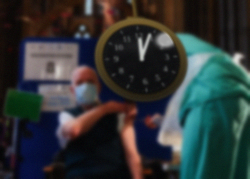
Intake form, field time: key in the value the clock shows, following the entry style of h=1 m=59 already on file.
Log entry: h=12 m=4
